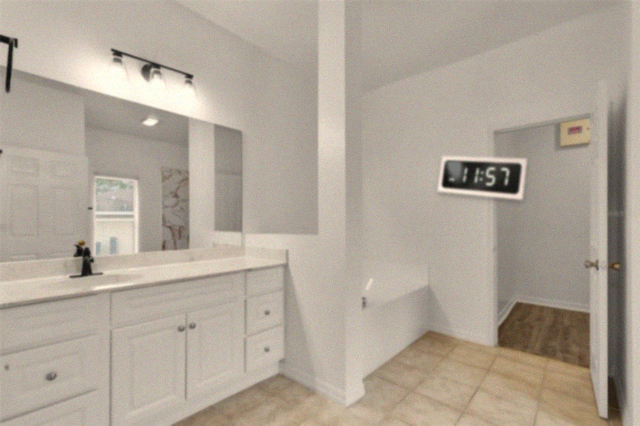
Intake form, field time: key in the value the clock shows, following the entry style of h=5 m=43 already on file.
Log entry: h=11 m=57
